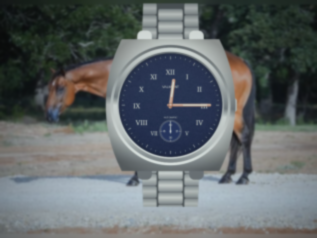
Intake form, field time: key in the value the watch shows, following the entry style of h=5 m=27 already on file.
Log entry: h=12 m=15
